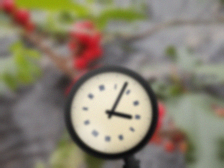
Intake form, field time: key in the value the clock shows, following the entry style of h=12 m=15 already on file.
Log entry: h=4 m=8
